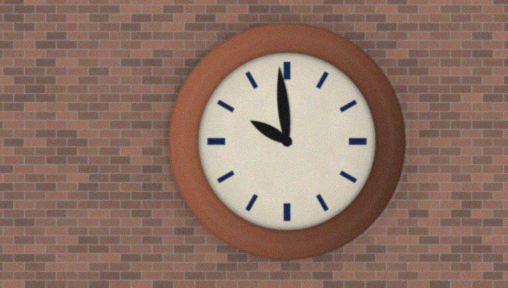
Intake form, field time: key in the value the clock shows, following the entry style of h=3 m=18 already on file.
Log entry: h=9 m=59
